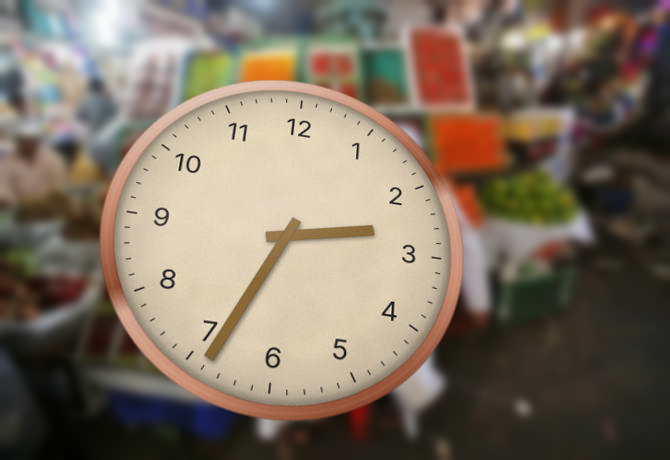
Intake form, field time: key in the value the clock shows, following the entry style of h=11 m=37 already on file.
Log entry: h=2 m=34
